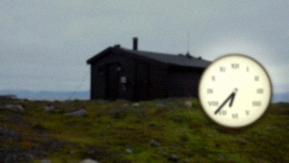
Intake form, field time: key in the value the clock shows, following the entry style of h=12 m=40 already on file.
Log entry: h=6 m=37
